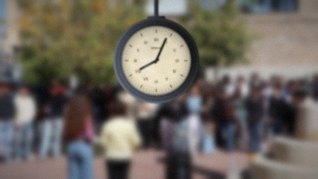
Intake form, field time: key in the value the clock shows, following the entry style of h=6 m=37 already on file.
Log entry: h=8 m=4
